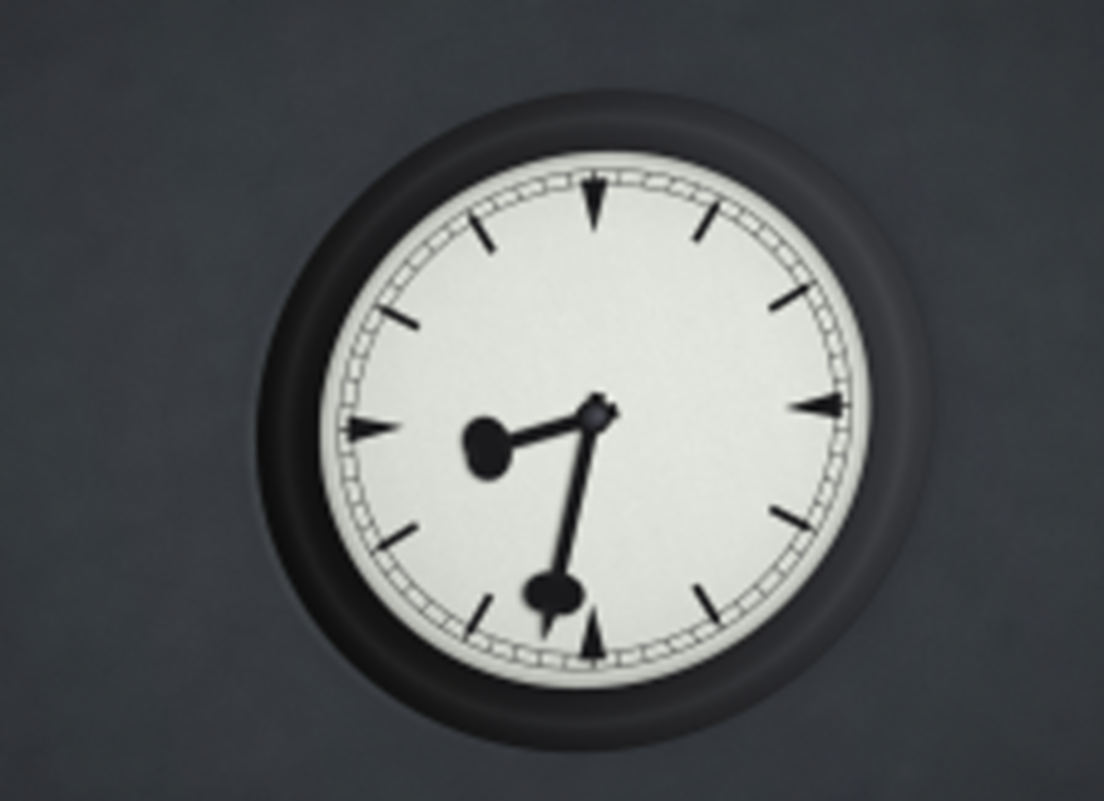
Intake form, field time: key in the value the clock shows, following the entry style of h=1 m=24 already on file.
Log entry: h=8 m=32
